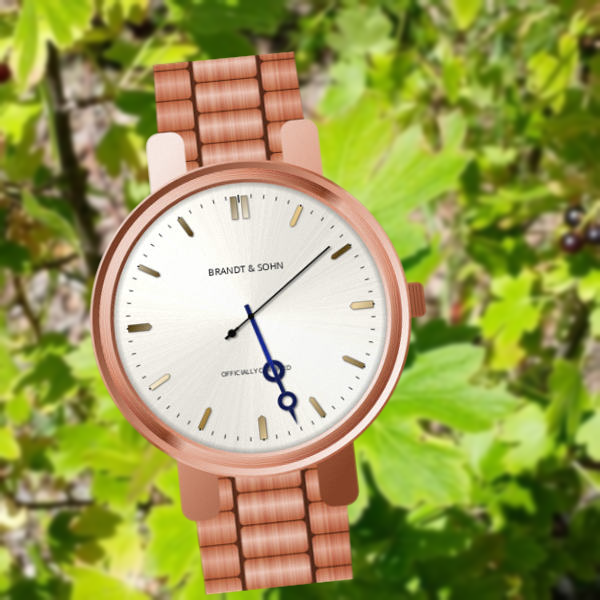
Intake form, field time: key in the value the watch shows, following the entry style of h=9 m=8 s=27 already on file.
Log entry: h=5 m=27 s=9
